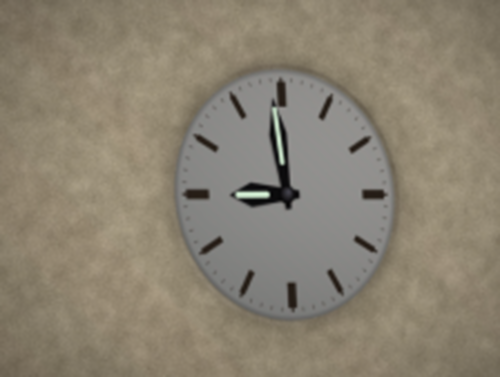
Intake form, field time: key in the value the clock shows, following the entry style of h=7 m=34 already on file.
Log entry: h=8 m=59
